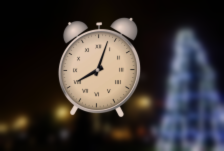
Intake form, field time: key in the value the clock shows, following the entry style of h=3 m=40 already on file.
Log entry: h=8 m=3
